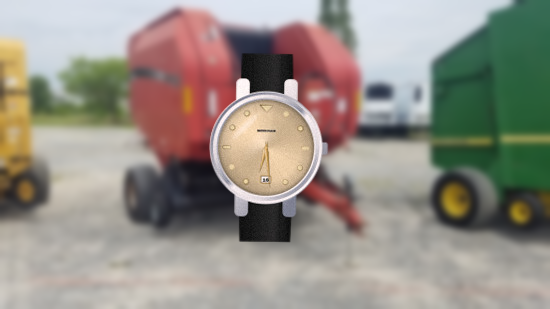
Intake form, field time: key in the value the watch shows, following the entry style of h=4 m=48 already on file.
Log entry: h=6 m=29
